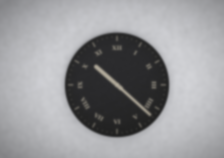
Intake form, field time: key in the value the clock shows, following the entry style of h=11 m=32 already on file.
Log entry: h=10 m=22
